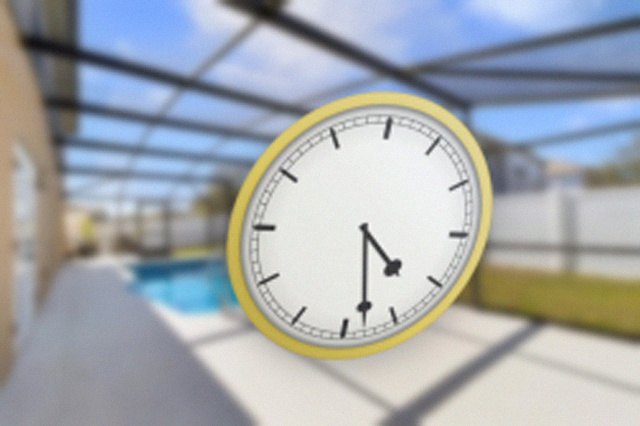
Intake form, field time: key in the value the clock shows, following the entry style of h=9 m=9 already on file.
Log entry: h=4 m=28
